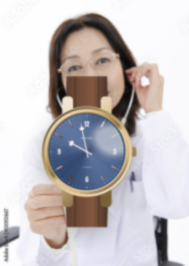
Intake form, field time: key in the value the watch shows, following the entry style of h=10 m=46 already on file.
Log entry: h=9 m=58
